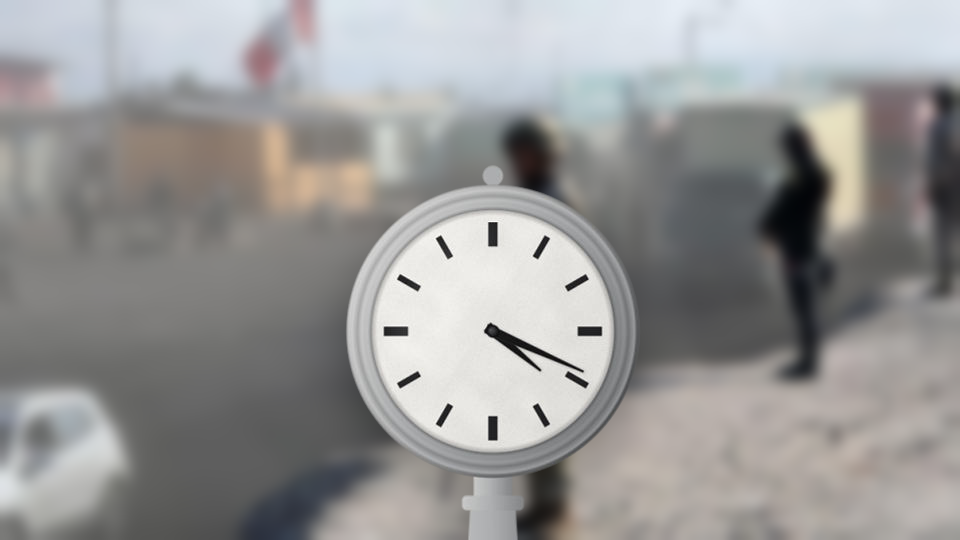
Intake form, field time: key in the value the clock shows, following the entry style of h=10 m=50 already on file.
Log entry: h=4 m=19
